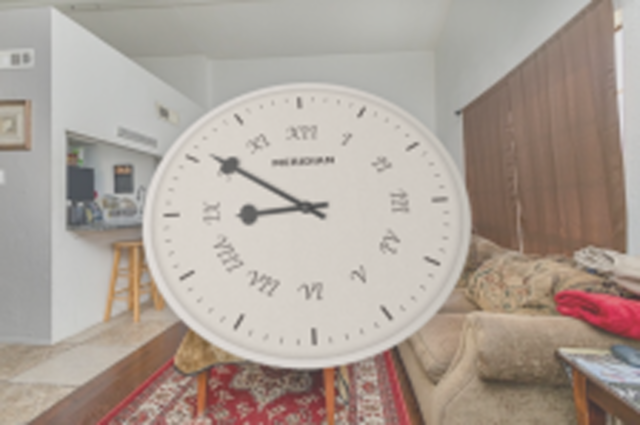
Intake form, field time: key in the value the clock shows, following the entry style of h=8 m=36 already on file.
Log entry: h=8 m=51
